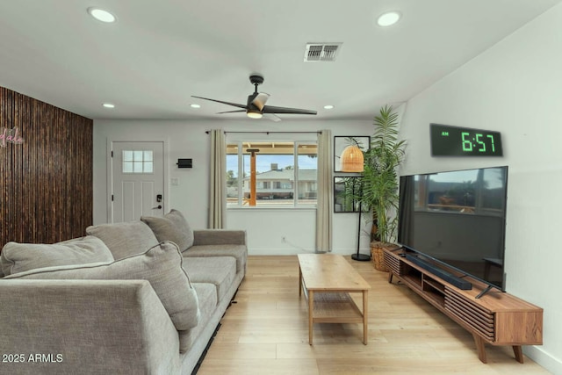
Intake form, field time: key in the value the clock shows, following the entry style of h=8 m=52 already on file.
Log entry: h=6 m=57
